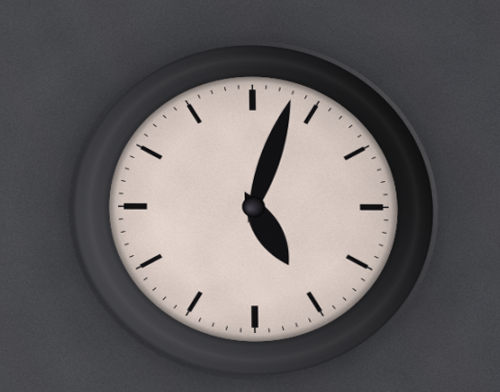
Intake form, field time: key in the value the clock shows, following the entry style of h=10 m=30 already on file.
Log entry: h=5 m=3
